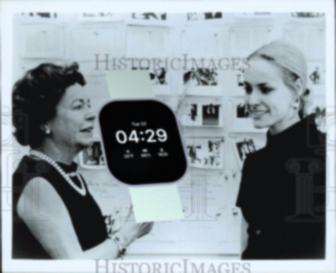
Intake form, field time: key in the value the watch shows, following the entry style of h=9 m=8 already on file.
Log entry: h=4 m=29
